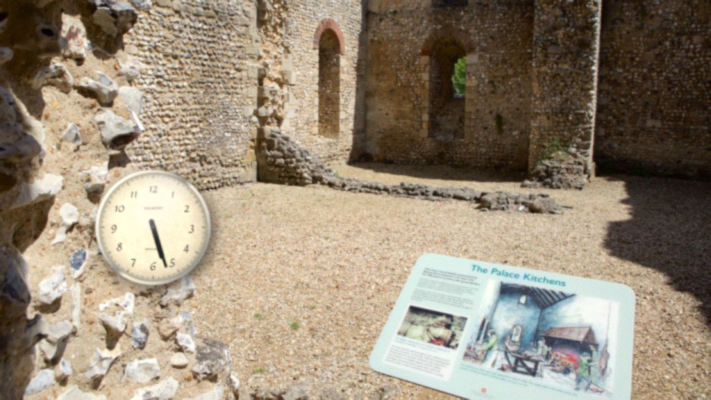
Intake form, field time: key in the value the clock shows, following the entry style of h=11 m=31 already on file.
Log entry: h=5 m=27
